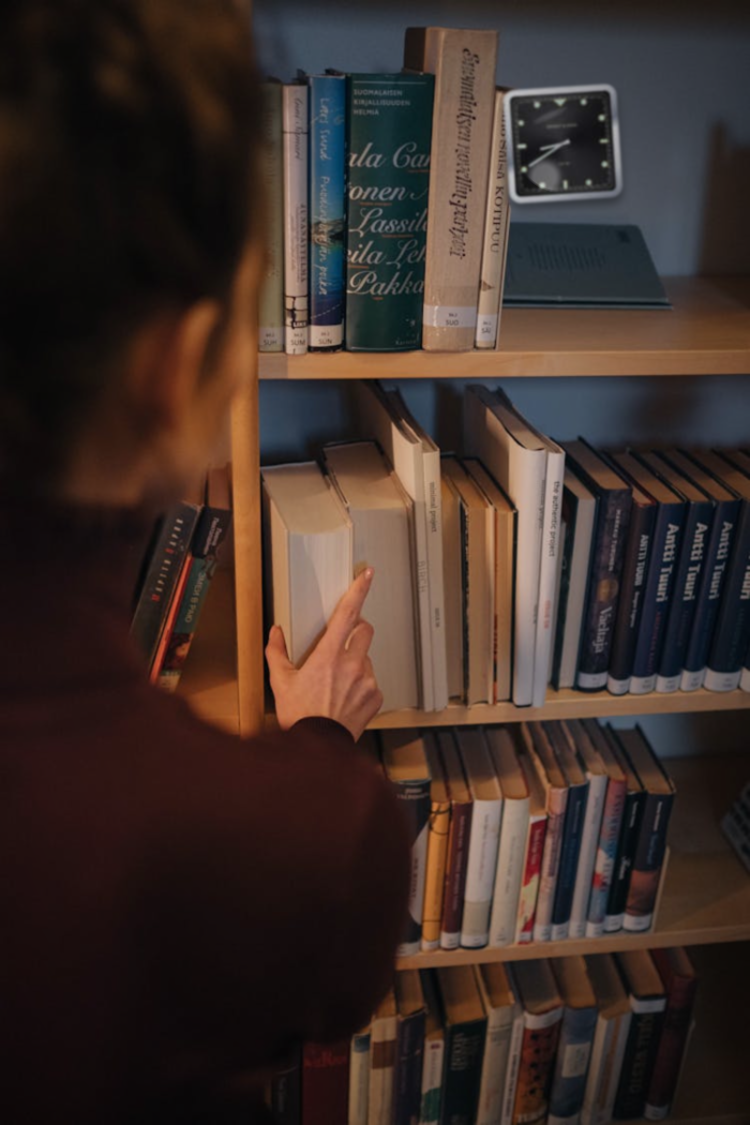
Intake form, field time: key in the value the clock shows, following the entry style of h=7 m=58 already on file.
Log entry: h=8 m=40
